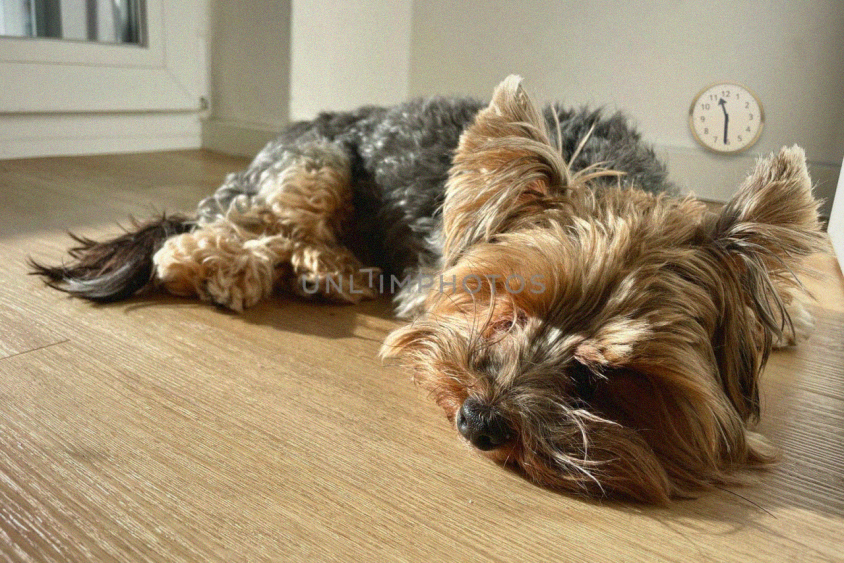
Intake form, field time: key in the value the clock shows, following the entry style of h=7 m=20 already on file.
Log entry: h=11 m=31
